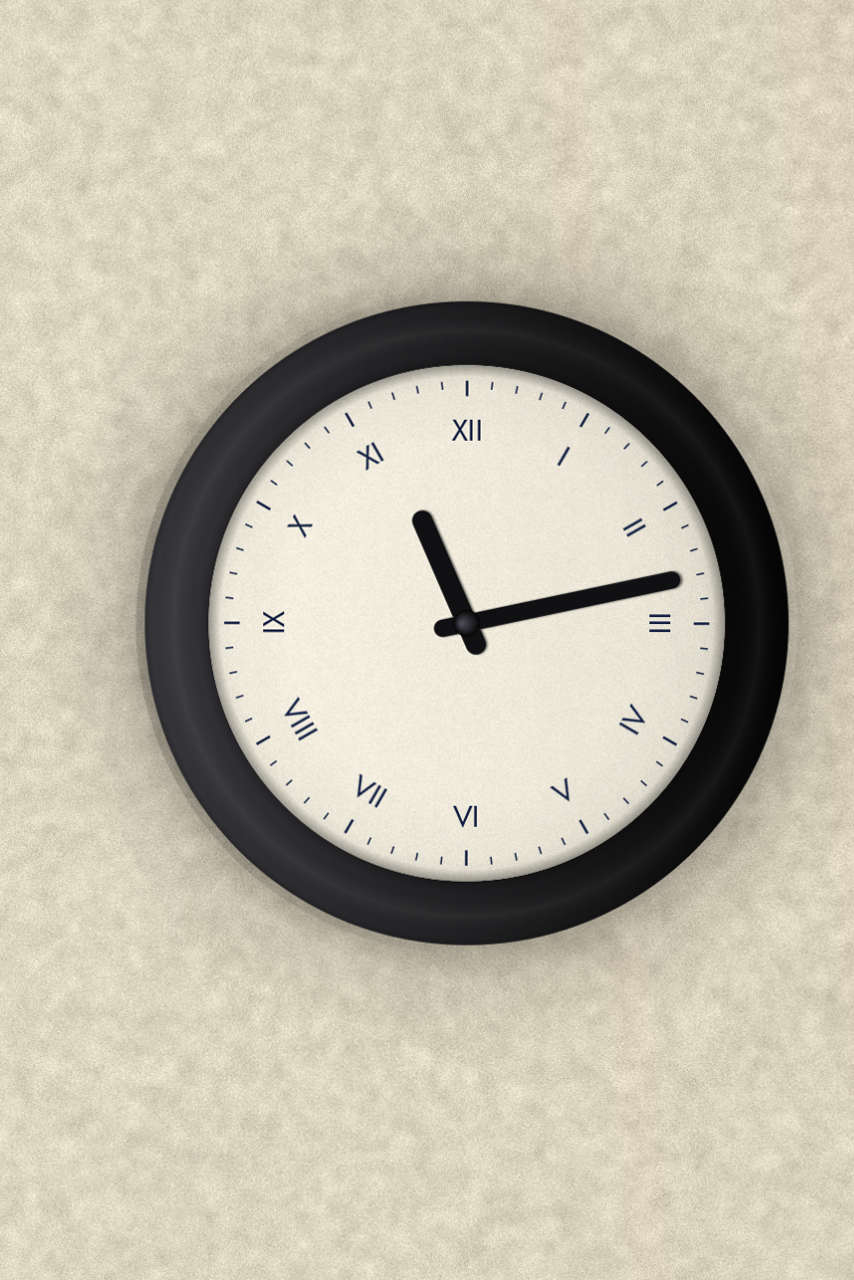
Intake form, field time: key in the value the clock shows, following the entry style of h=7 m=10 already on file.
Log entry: h=11 m=13
